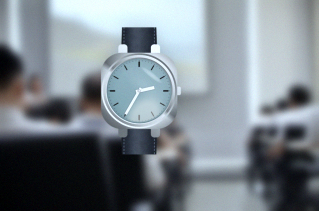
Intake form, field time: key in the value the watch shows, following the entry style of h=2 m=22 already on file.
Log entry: h=2 m=35
